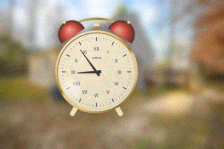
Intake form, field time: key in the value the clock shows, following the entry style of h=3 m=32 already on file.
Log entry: h=8 m=54
